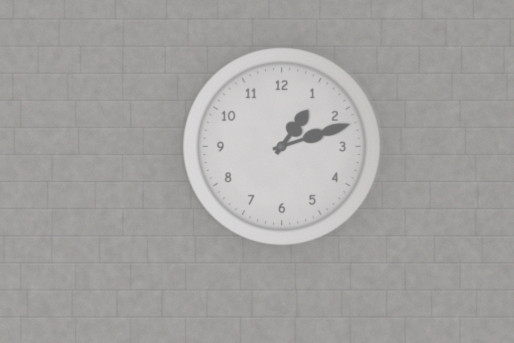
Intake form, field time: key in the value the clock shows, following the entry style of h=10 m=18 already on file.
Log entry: h=1 m=12
